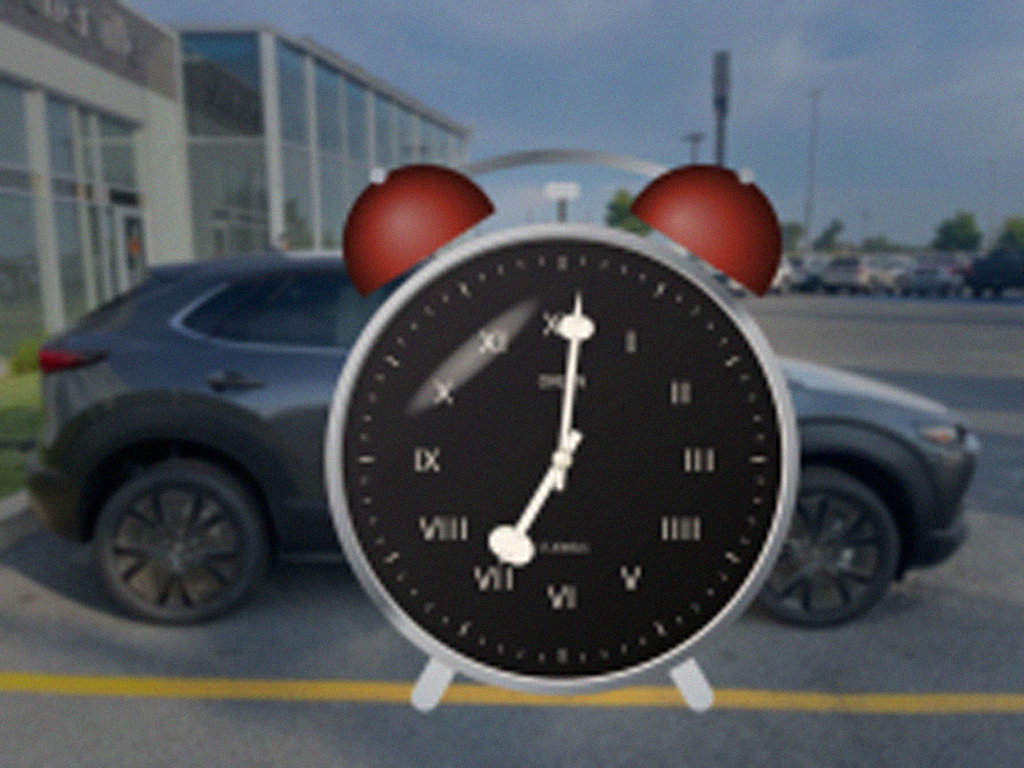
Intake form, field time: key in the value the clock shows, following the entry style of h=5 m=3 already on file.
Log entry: h=7 m=1
